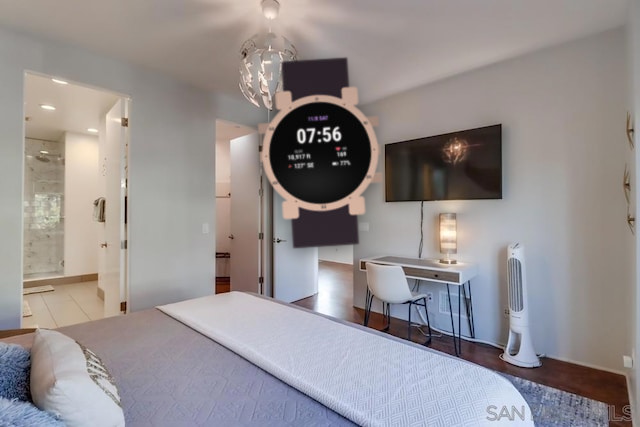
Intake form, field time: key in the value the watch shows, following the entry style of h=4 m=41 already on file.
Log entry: h=7 m=56
